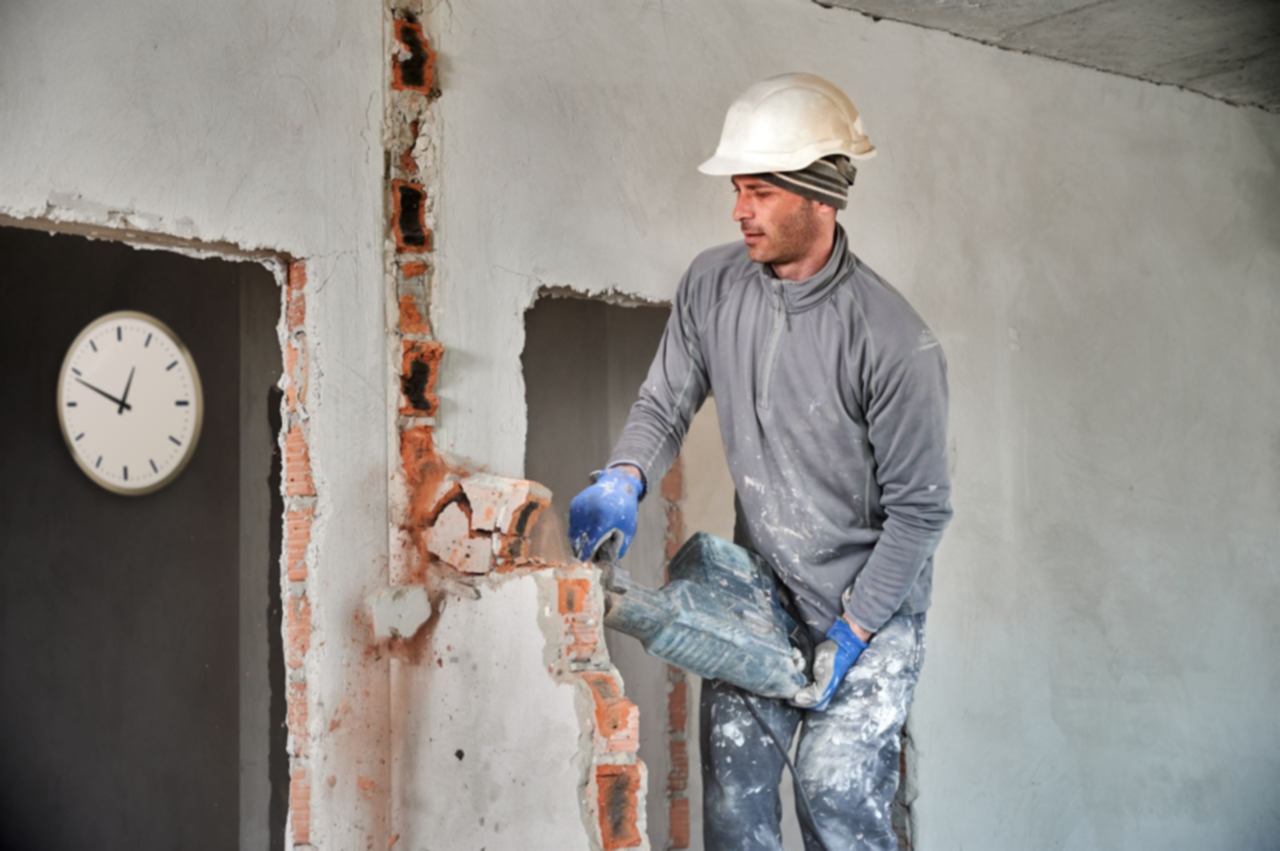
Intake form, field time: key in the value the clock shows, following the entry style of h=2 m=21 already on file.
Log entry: h=12 m=49
